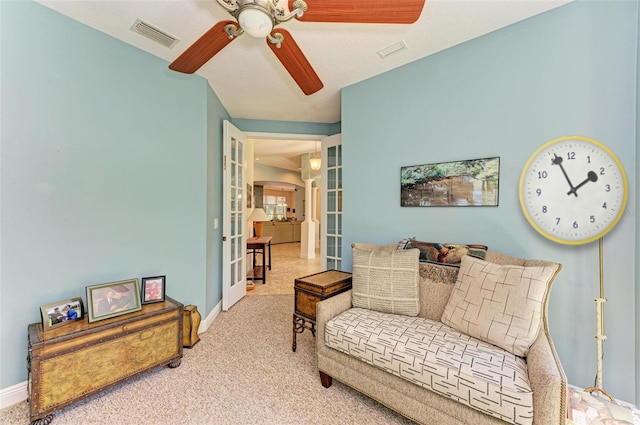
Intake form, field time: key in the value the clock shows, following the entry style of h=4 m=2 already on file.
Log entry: h=1 m=56
